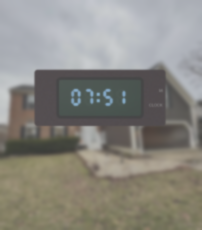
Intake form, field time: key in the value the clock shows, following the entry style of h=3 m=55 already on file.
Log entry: h=7 m=51
